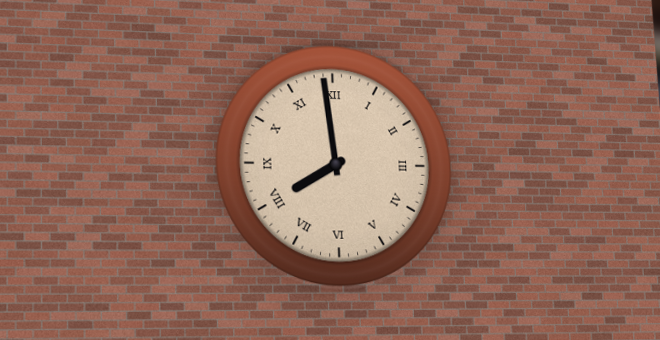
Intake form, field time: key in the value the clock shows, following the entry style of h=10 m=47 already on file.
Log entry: h=7 m=59
